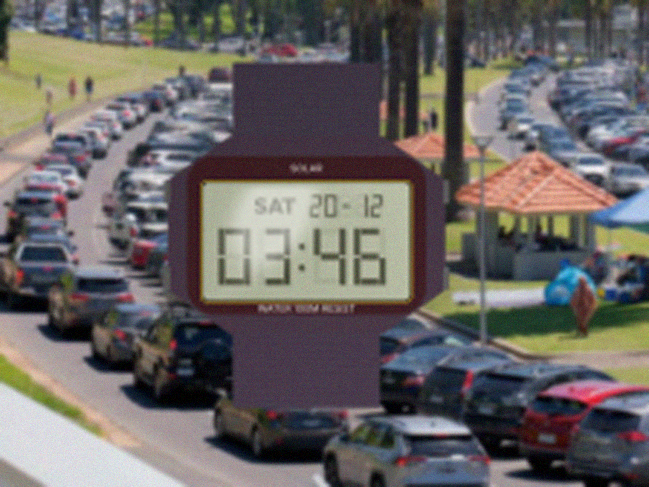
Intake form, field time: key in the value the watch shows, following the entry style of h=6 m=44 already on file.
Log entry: h=3 m=46
